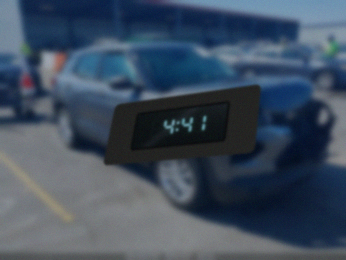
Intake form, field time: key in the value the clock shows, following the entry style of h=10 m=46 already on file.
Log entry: h=4 m=41
